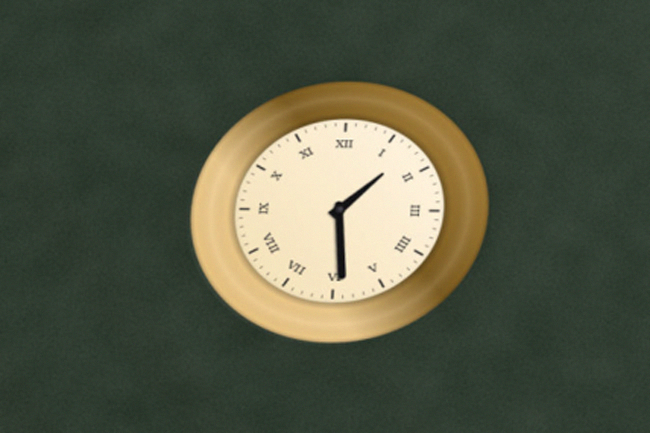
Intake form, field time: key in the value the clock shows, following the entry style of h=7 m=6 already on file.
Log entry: h=1 m=29
